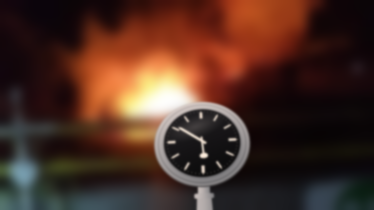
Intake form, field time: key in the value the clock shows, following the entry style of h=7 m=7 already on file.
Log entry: h=5 m=51
